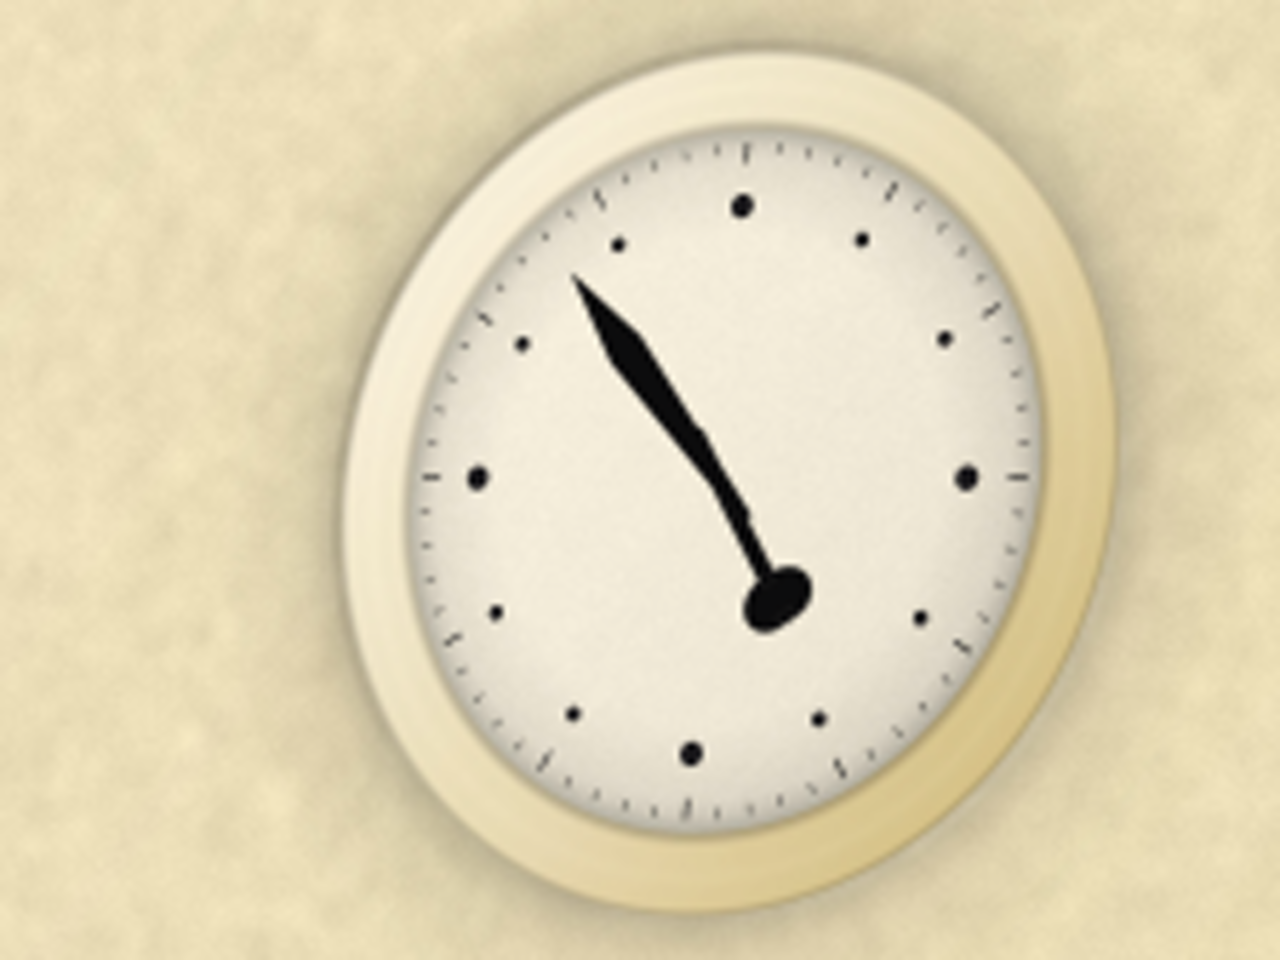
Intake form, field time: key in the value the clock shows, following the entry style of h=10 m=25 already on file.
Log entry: h=4 m=53
